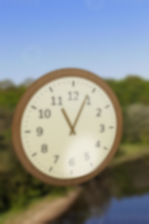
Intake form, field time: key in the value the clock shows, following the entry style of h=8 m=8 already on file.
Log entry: h=11 m=4
